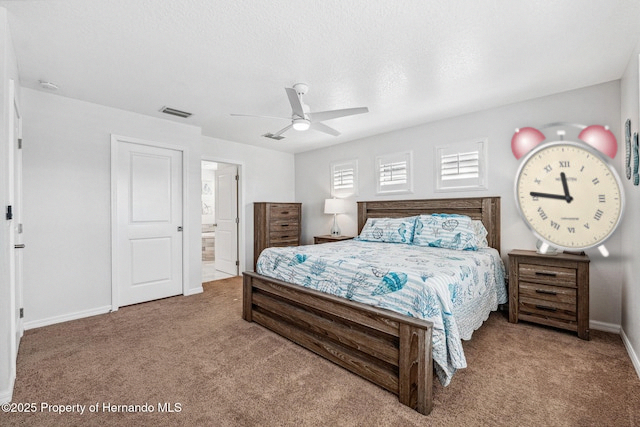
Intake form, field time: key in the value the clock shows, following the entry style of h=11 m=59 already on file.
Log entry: h=11 m=46
